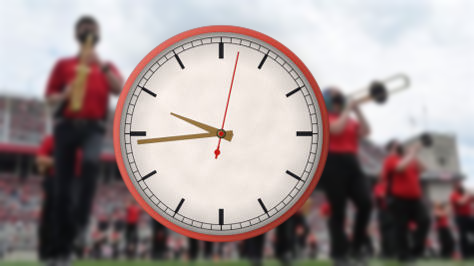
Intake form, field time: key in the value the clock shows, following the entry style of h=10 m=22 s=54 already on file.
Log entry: h=9 m=44 s=2
